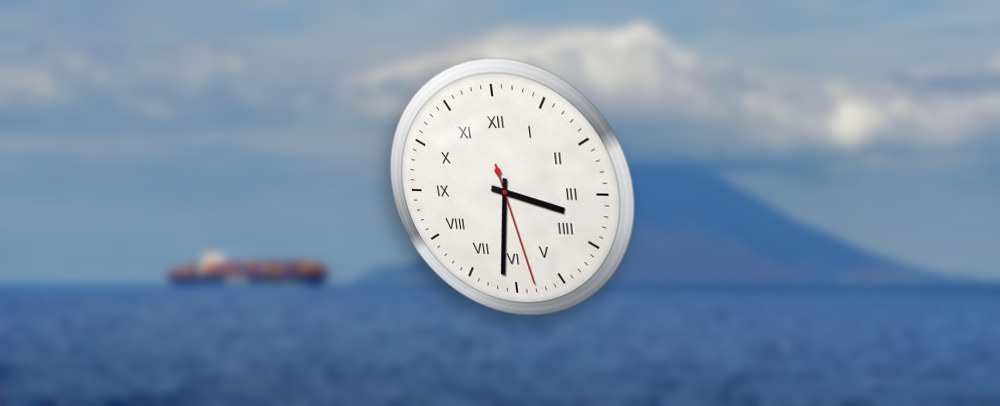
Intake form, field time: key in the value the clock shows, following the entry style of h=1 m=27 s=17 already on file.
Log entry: h=3 m=31 s=28
